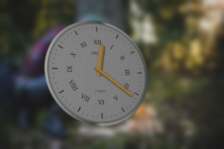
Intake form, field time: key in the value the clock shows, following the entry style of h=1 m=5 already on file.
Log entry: h=12 m=21
